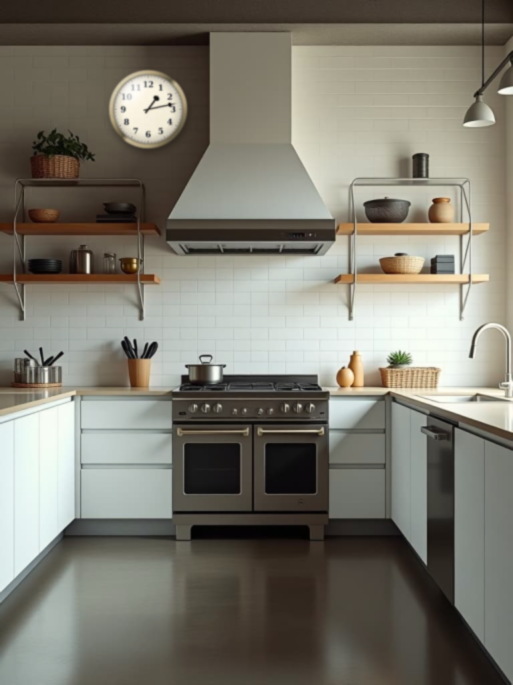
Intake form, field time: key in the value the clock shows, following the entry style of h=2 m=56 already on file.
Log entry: h=1 m=13
